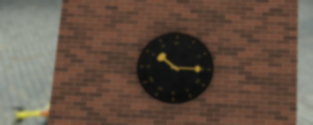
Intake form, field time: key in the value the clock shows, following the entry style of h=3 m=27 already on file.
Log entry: h=10 m=15
